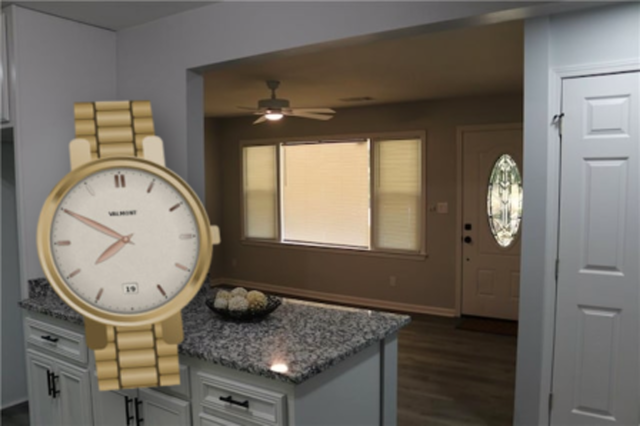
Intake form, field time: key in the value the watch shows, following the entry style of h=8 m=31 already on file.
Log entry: h=7 m=50
